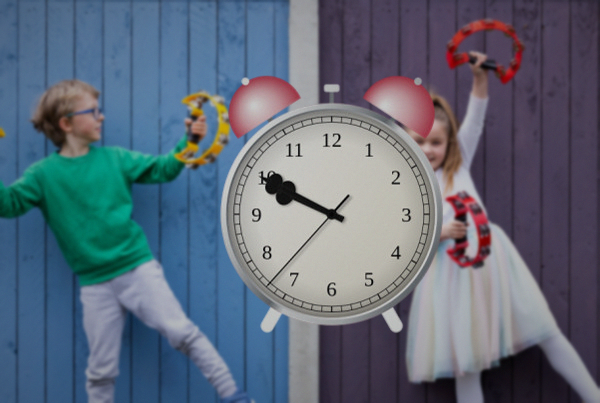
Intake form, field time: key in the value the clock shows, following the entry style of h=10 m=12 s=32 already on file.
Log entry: h=9 m=49 s=37
